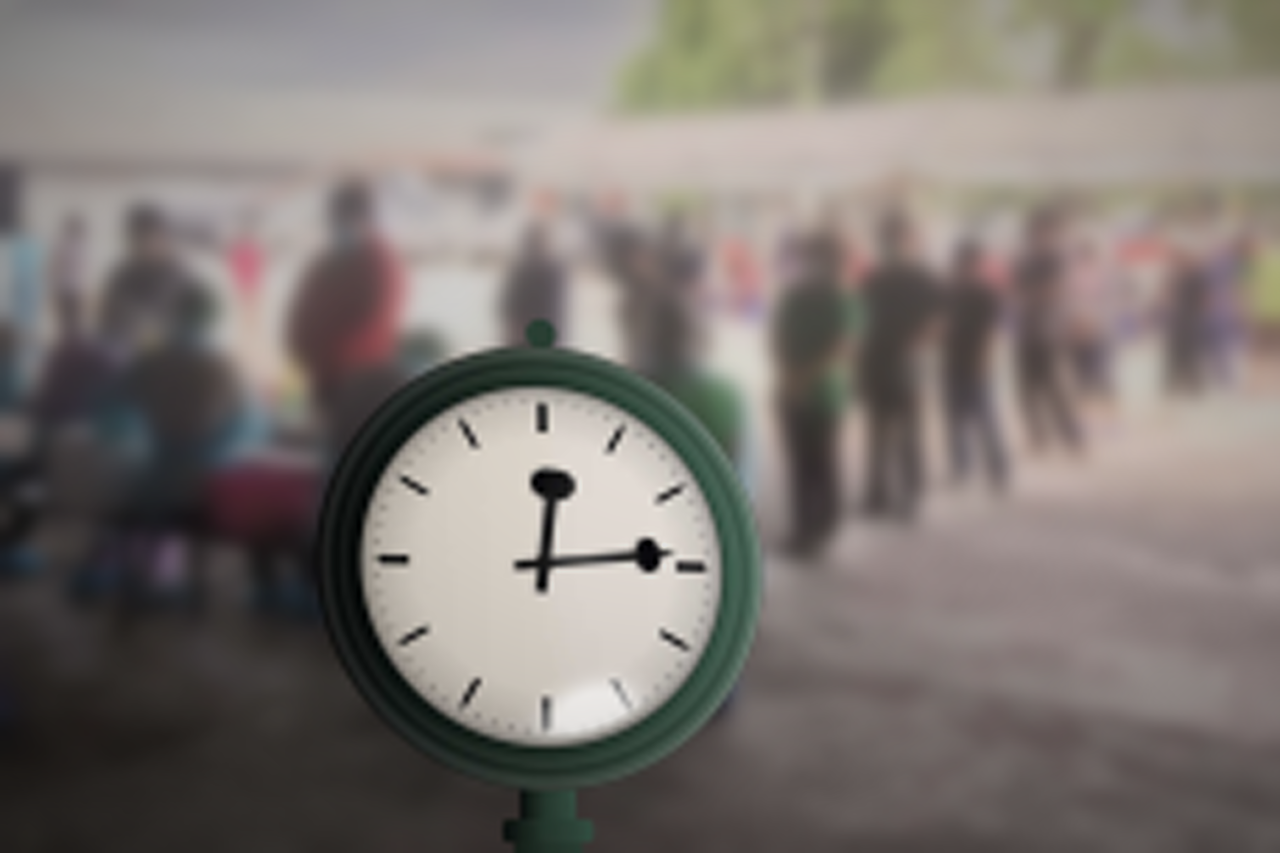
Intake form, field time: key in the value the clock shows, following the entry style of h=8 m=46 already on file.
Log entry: h=12 m=14
